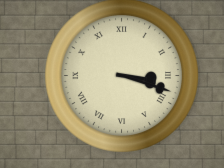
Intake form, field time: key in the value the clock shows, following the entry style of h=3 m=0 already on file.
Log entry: h=3 m=18
